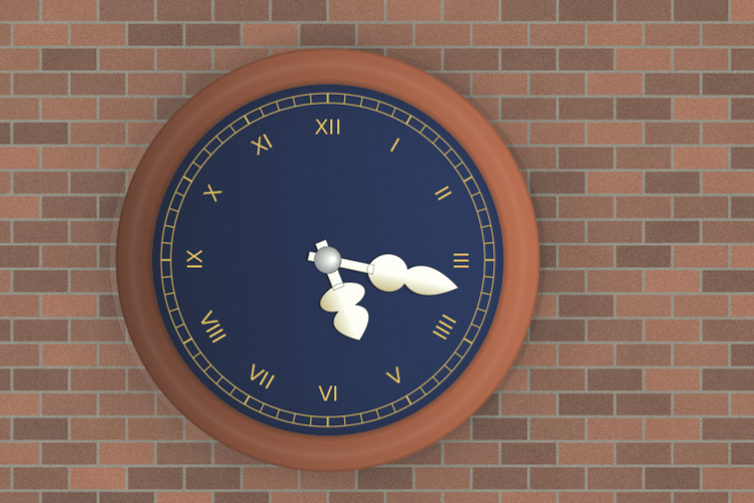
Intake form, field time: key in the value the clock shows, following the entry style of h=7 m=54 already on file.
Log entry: h=5 m=17
